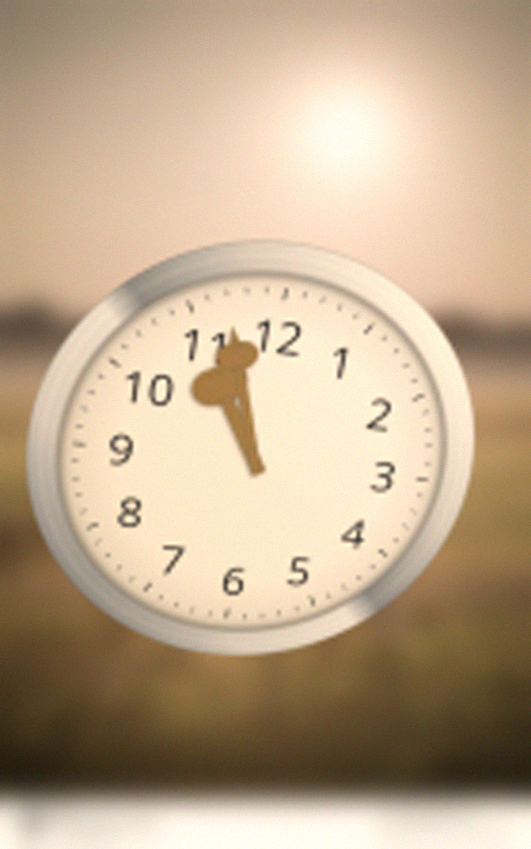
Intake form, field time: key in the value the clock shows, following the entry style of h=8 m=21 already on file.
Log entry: h=10 m=57
